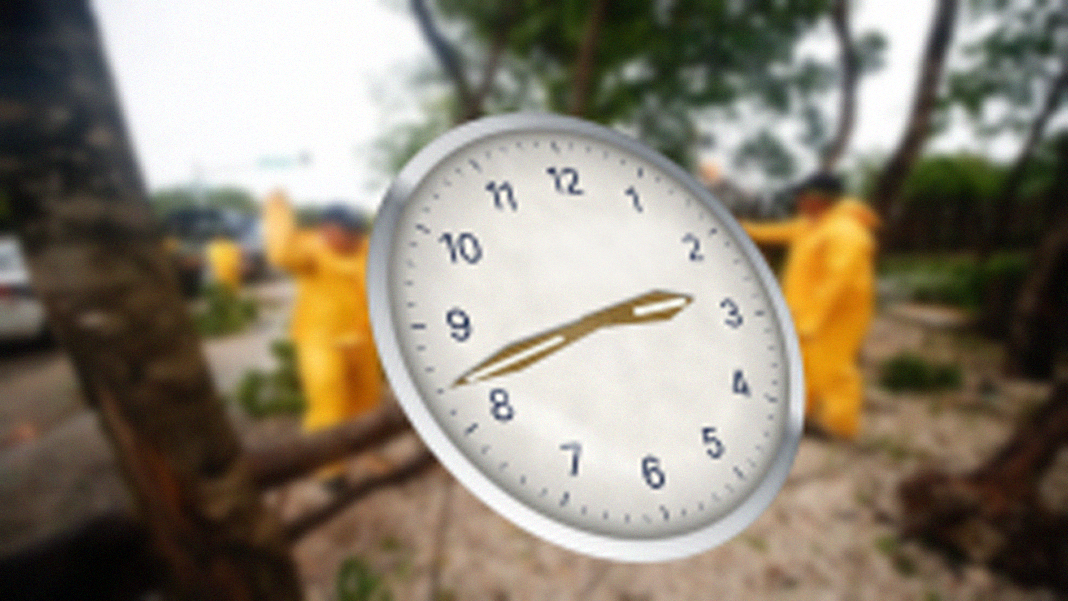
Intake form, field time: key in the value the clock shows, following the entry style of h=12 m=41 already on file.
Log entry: h=2 m=42
